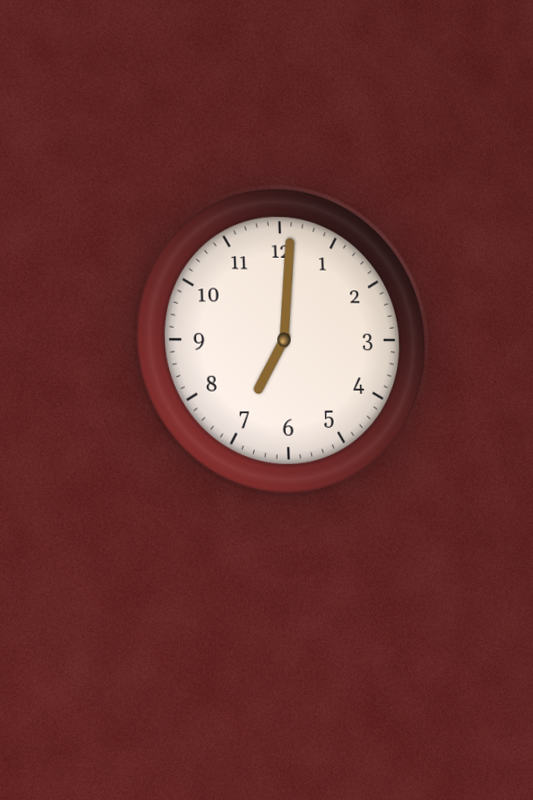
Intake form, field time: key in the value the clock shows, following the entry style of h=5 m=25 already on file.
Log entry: h=7 m=1
